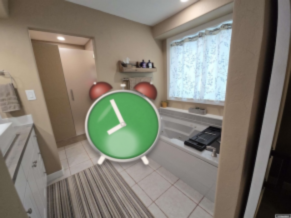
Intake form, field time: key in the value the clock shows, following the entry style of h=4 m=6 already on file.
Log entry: h=7 m=56
